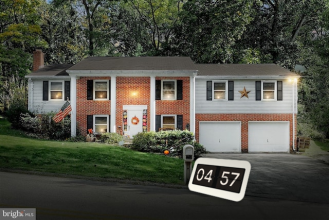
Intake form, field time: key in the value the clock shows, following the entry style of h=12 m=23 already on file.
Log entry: h=4 m=57
